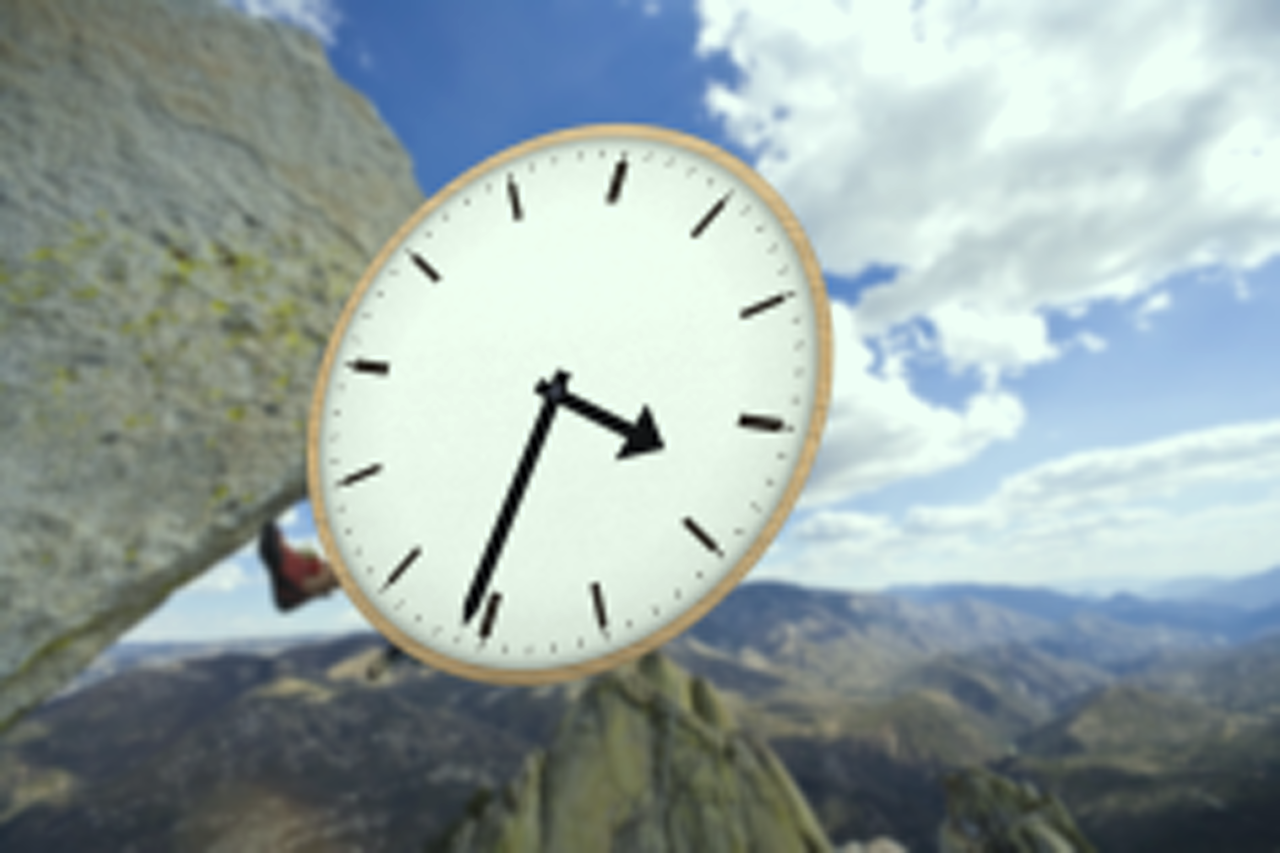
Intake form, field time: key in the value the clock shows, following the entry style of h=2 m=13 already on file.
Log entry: h=3 m=31
